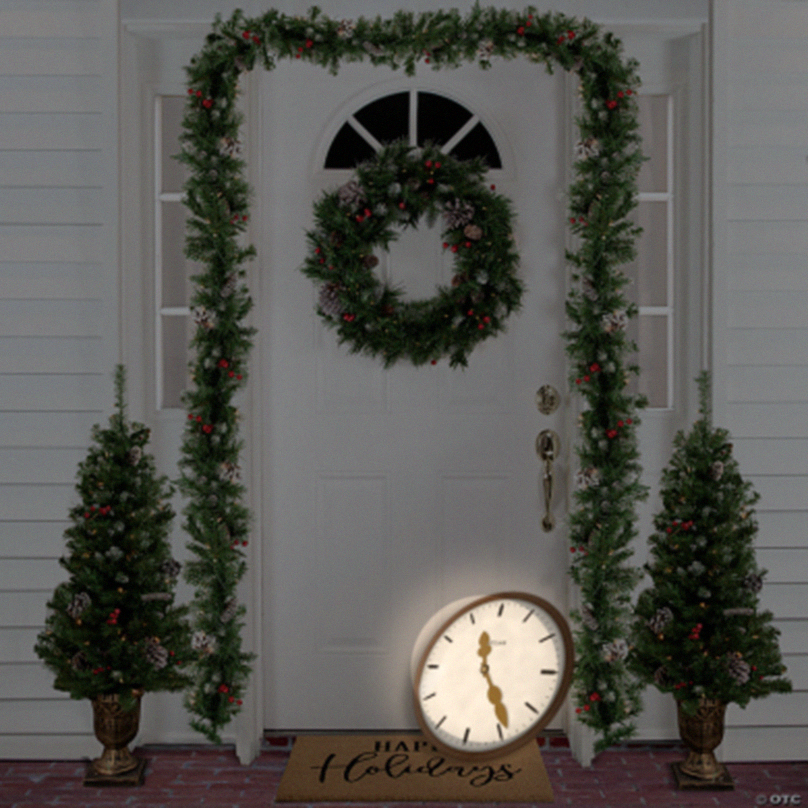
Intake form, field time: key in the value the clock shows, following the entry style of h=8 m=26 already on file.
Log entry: h=11 m=24
